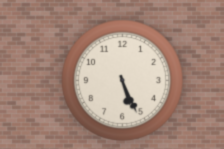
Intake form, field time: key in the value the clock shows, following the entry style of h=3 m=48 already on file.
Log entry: h=5 m=26
